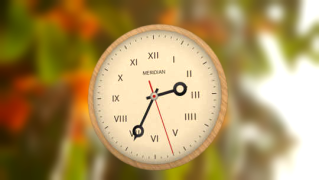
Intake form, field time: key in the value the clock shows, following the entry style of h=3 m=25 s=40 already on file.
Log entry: h=2 m=34 s=27
